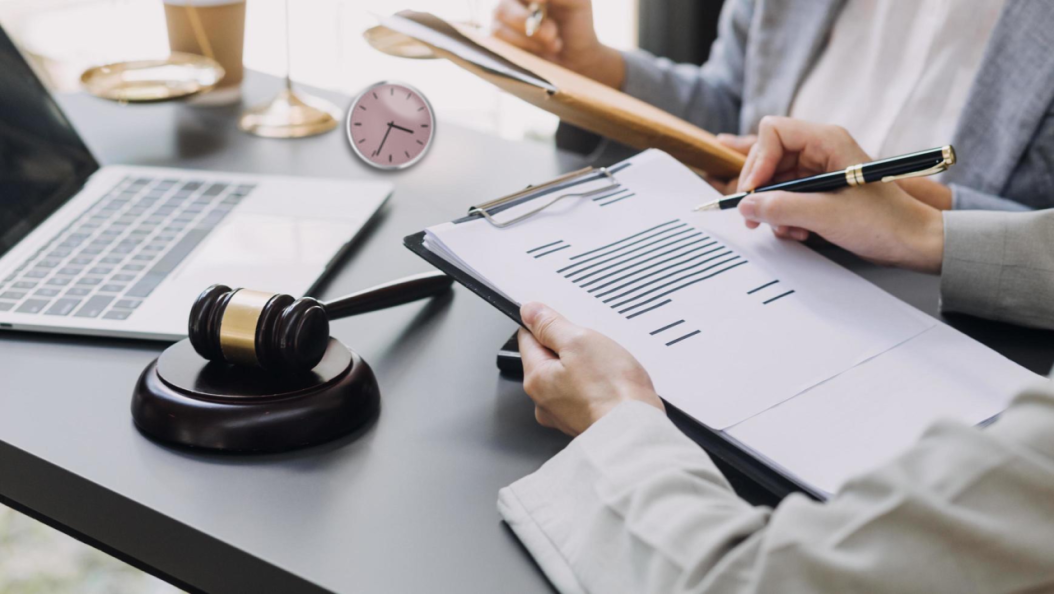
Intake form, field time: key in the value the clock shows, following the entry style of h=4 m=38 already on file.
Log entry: h=3 m=34
